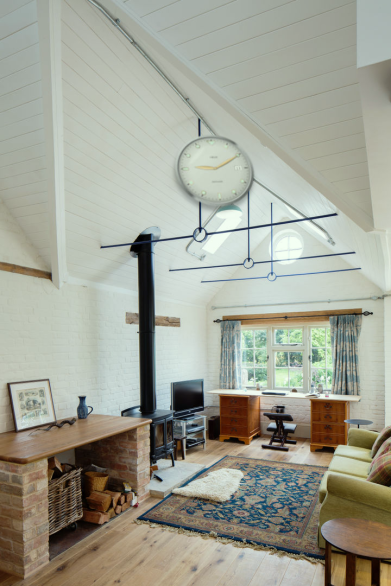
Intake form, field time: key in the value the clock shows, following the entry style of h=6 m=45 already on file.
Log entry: h=9 m=10
